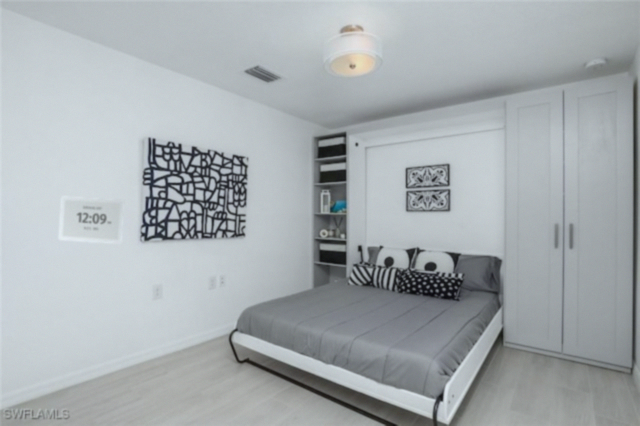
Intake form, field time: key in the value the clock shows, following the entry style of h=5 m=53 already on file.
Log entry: h=12 m=9
